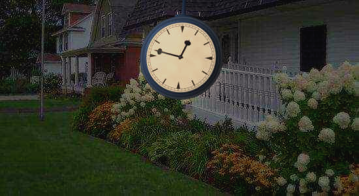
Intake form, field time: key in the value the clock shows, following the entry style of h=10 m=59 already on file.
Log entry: h=12 m=47
